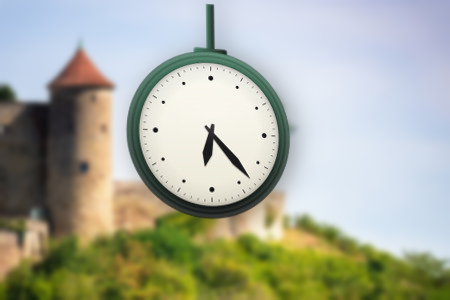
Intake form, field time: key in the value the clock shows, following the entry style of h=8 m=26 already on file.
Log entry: h=6 m=23
